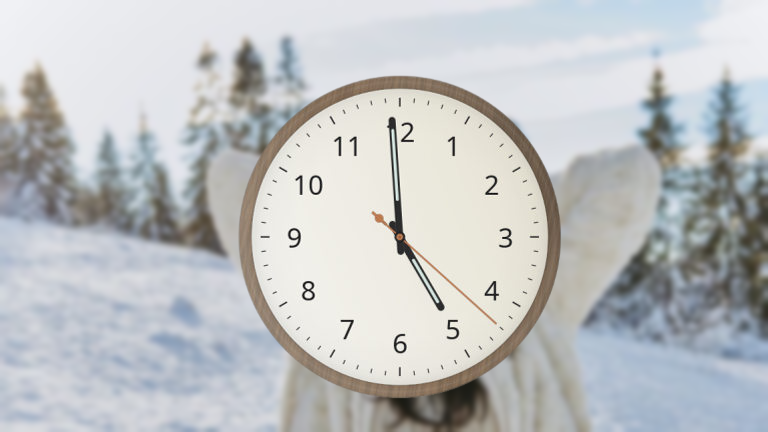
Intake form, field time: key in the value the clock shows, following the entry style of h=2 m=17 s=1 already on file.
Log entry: h=4 m=59 s=22
